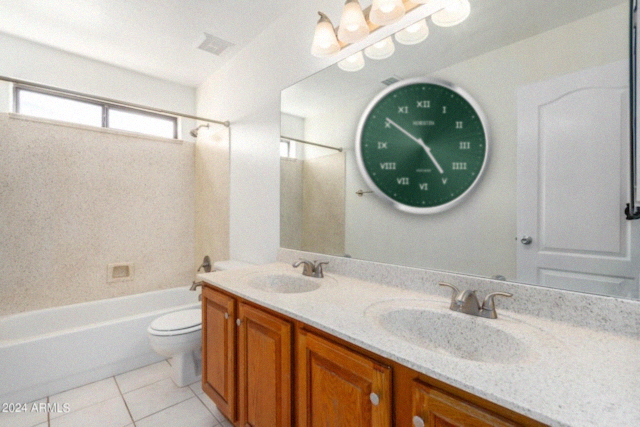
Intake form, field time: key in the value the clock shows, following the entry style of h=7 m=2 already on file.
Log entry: h=4 m=51
